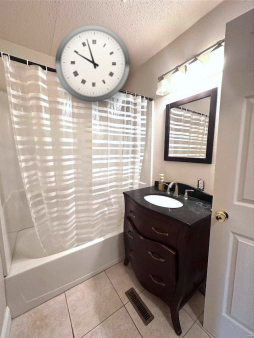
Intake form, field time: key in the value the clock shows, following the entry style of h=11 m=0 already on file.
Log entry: h=9 m=57
